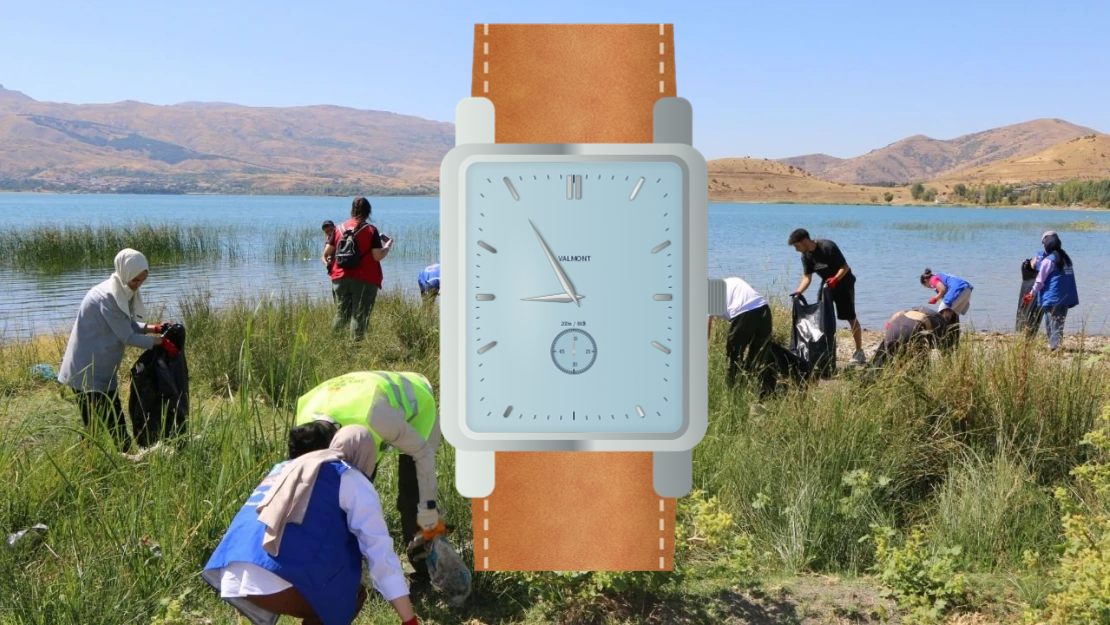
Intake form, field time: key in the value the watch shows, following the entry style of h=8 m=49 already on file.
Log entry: h=8 m=55
